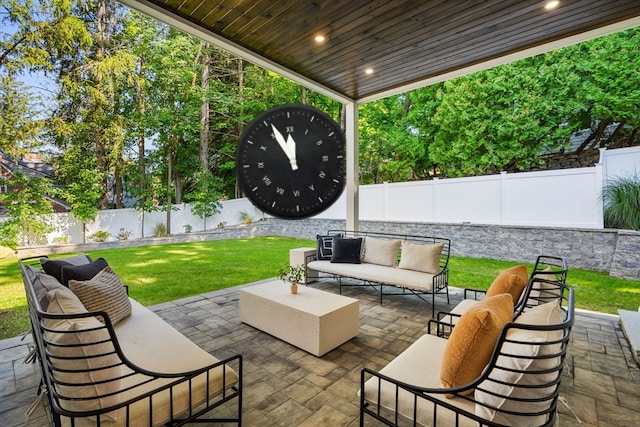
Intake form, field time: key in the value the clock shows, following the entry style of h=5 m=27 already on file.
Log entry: h=11 m=56
